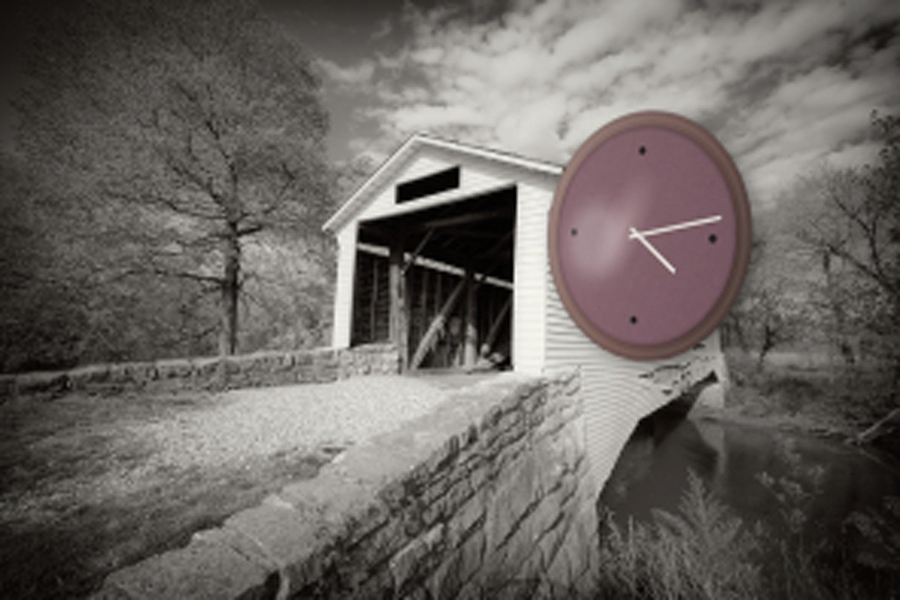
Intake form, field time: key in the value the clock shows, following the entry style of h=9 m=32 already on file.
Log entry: h=4 m=13
